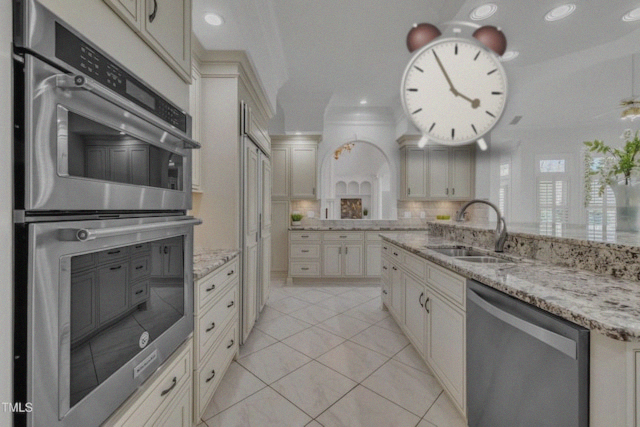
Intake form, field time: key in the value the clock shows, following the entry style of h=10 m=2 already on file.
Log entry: h=3 m=55
